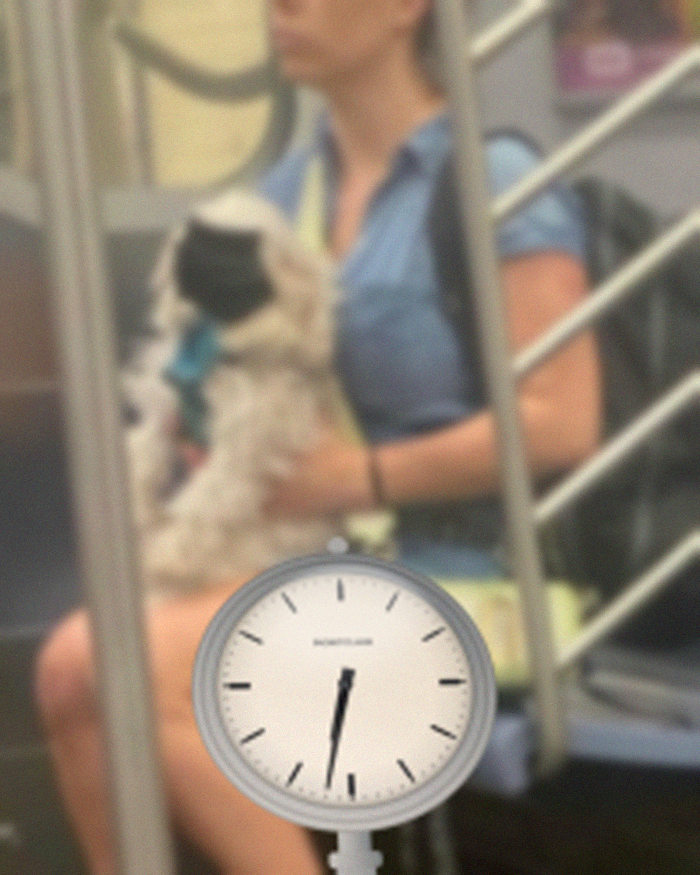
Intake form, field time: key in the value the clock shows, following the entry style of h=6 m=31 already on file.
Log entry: h=6 m=32
